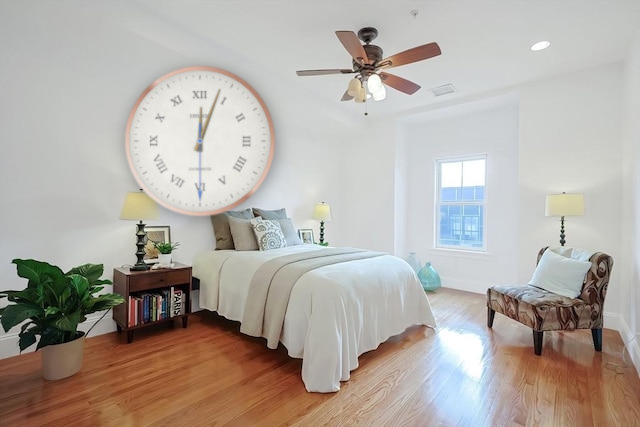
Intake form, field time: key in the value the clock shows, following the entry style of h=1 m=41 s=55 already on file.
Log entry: h=12 m=3 s=30
